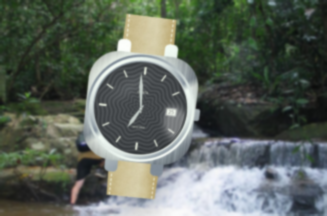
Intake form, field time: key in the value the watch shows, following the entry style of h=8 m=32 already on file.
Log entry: h=6 m=59
